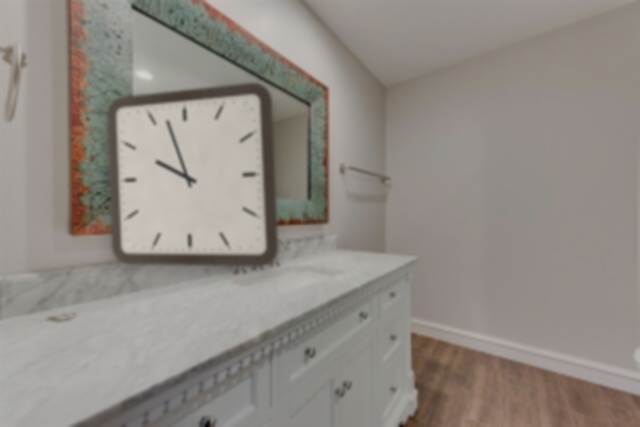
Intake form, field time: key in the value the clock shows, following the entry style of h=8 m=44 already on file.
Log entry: h=9 m=57
